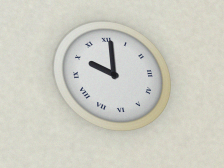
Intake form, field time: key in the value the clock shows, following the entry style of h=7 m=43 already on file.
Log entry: h=10 m=1
